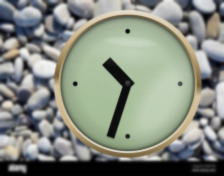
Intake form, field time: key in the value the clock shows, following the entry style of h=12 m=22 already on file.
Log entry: h=10 m=33
